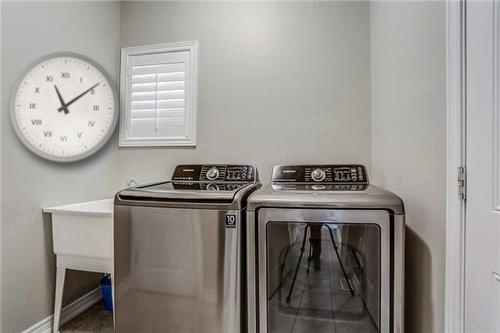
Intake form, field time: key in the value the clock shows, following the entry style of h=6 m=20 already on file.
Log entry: h=11 m=9
